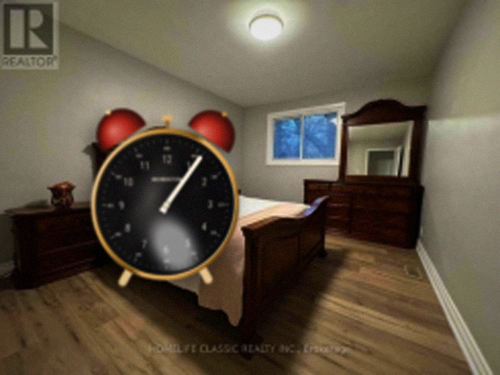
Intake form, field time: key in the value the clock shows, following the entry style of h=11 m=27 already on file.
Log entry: h=1 m=6
